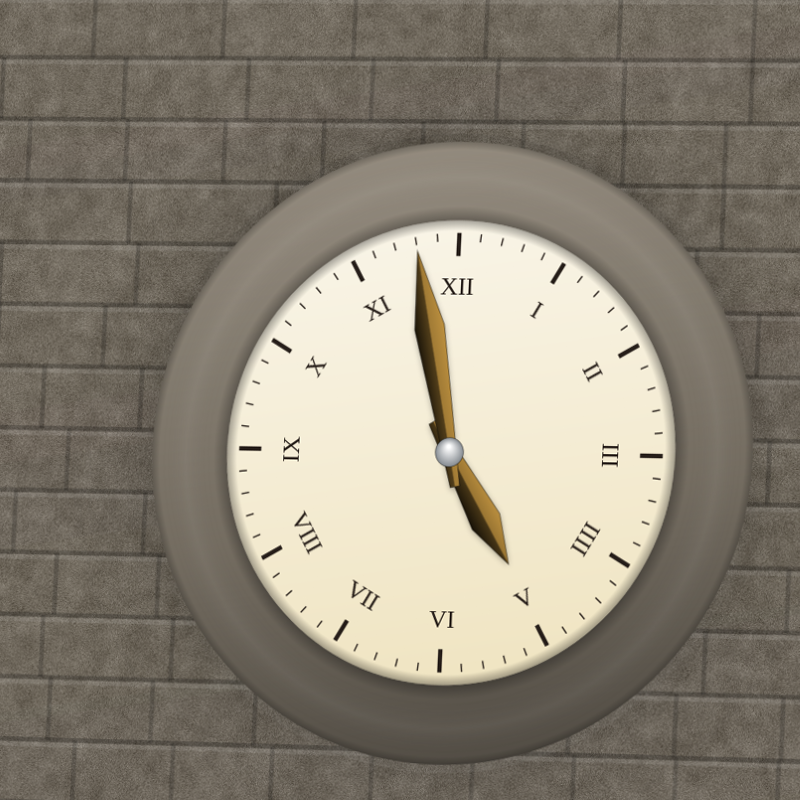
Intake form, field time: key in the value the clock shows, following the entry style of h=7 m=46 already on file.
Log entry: h=4 m=58
